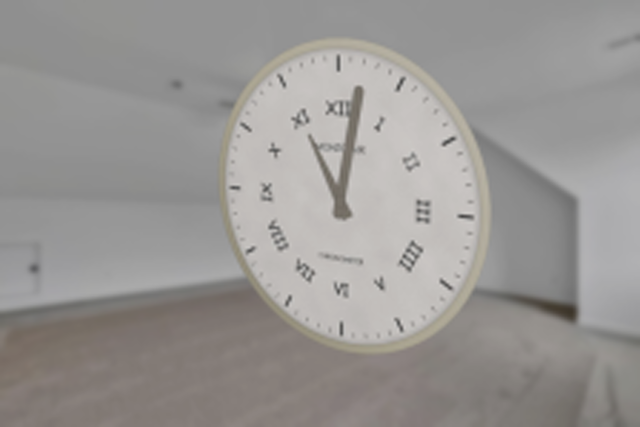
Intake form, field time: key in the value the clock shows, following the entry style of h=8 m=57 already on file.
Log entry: h=11 m=2
